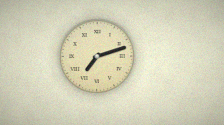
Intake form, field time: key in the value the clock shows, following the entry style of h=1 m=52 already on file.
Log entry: h=7 m=12
